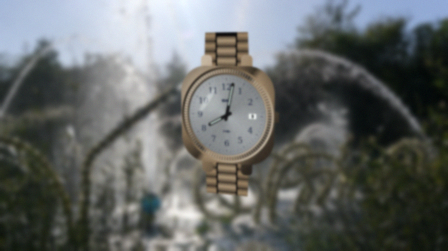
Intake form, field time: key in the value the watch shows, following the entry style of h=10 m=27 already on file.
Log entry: h=8 m=2
